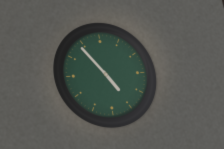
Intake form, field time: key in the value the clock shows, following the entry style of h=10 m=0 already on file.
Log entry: h=4 m=54
